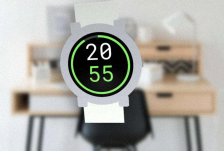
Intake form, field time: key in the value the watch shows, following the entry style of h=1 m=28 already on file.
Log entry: h=20 m=55
